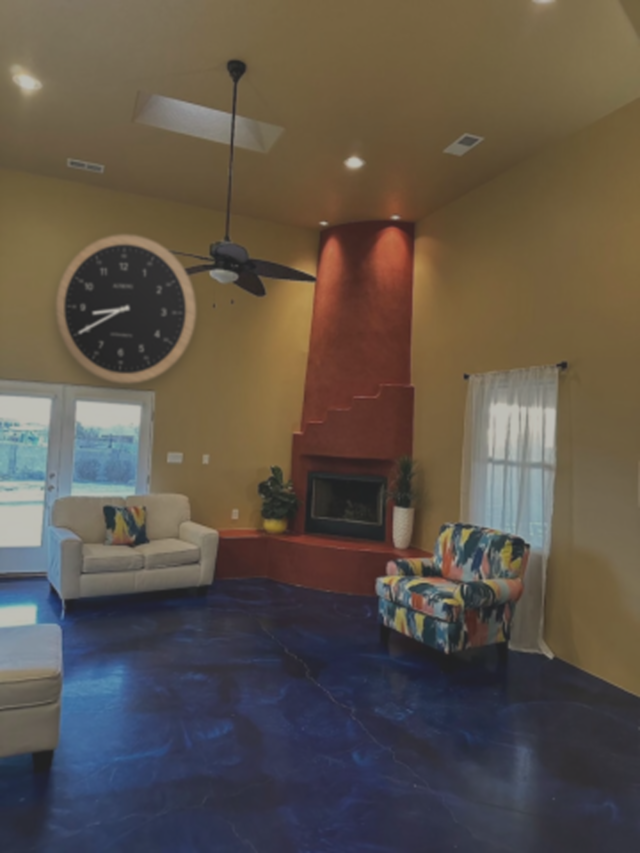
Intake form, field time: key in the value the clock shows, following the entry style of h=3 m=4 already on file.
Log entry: h=8 m=40
